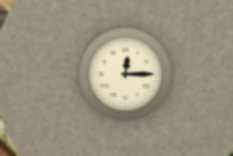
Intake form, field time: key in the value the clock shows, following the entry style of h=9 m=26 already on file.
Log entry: h=12 m=15
